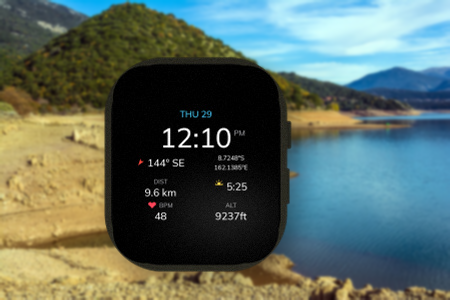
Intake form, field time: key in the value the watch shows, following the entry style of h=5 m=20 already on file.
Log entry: h=12 m=10
